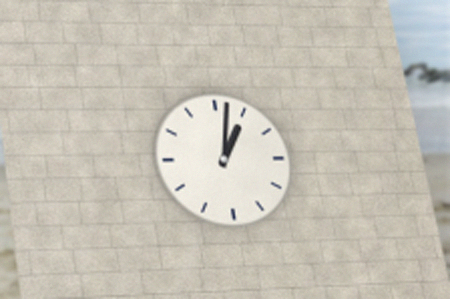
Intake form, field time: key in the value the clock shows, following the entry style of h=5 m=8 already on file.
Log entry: h=1 m=2
